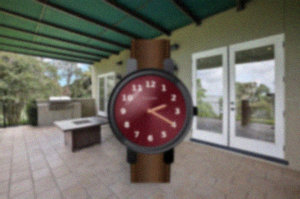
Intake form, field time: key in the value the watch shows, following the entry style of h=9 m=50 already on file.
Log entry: h=2 m=20
